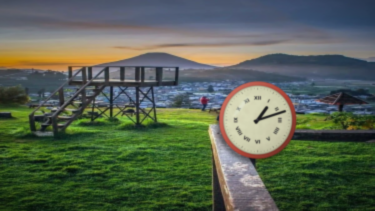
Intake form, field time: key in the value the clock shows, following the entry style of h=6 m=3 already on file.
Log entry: h=1 m=12
